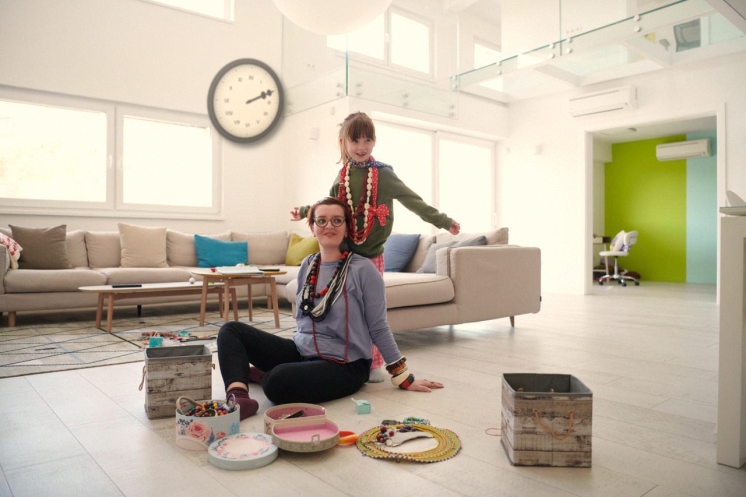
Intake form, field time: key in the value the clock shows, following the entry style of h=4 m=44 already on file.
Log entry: h=2 m=11
